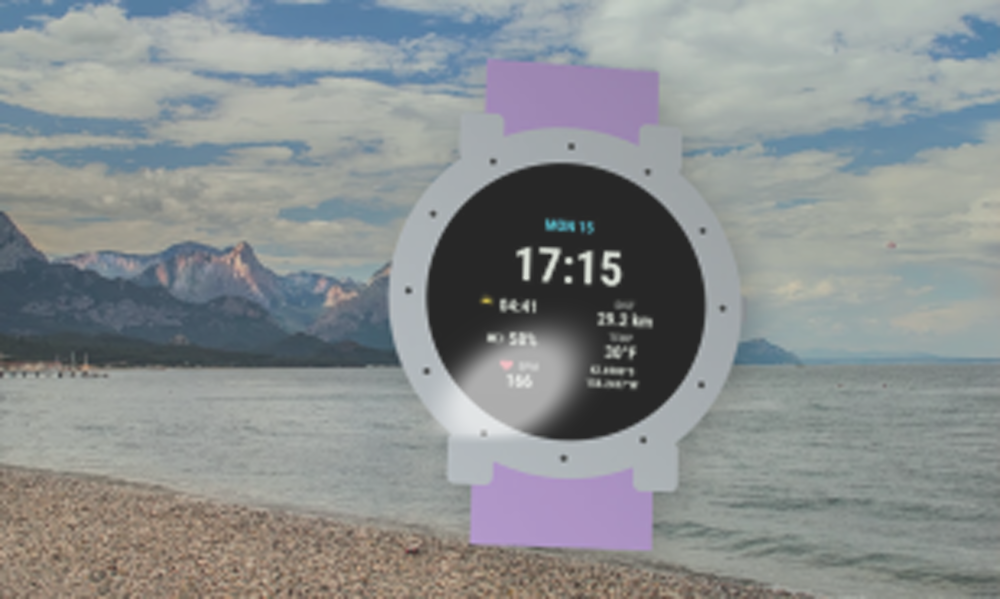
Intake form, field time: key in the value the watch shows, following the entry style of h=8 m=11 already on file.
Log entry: h=17 m=15
